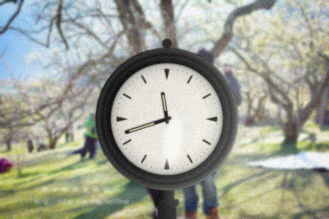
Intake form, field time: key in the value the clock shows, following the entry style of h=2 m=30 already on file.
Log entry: h=11 m=42
